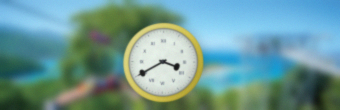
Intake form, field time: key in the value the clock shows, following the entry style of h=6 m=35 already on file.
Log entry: h=3 m=40
